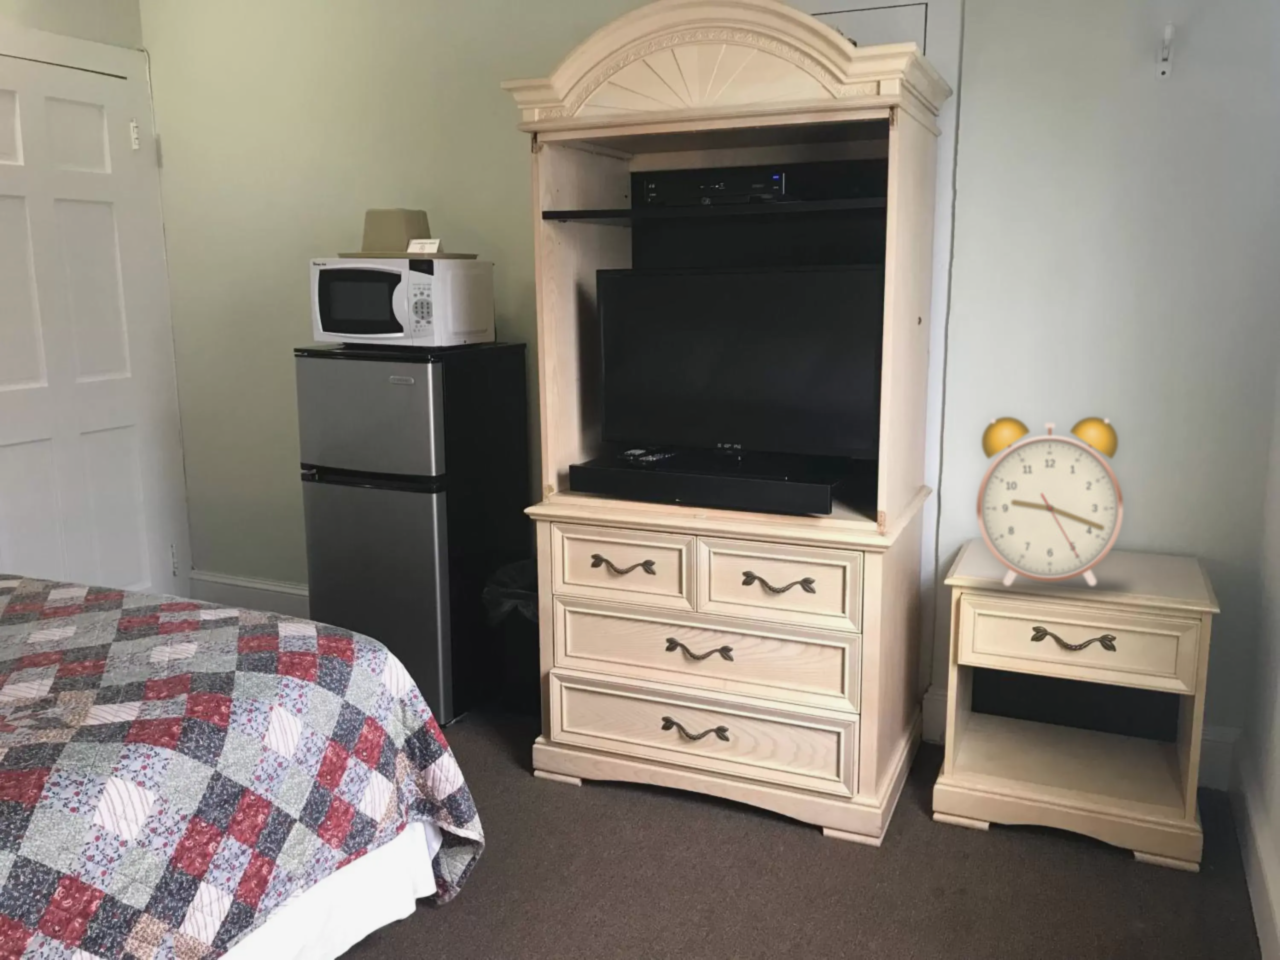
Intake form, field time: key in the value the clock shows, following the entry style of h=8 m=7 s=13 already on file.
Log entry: h=9 m=18 s=25
